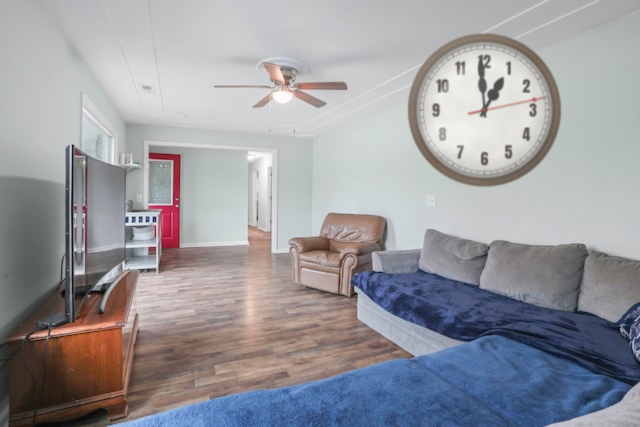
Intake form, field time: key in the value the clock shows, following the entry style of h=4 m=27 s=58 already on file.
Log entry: h=12 m=59 s=13
